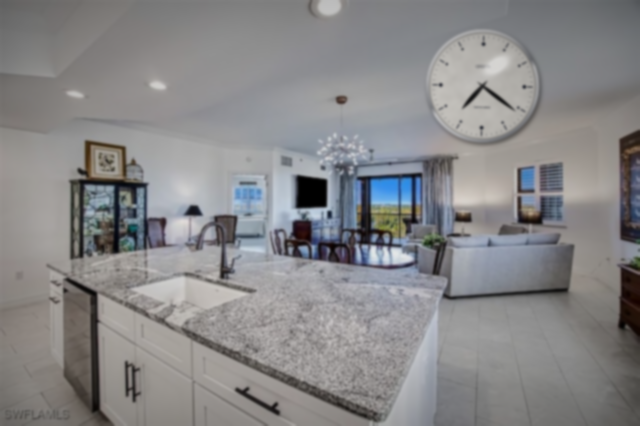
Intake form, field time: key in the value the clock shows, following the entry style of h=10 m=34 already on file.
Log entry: h=7 m=21
